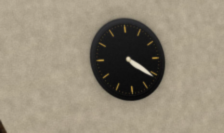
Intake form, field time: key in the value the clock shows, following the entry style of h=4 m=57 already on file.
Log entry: h=4 m=21
